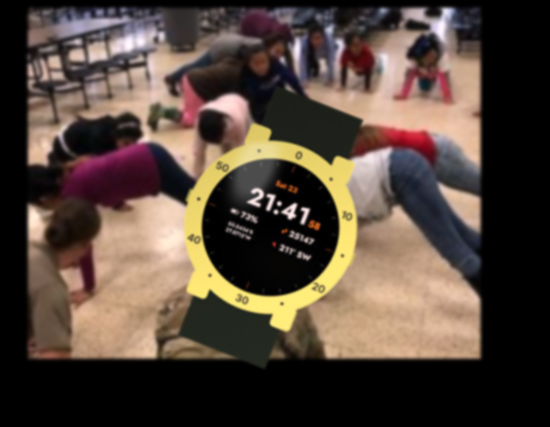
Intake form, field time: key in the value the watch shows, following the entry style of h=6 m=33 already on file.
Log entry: h=21 m=41
